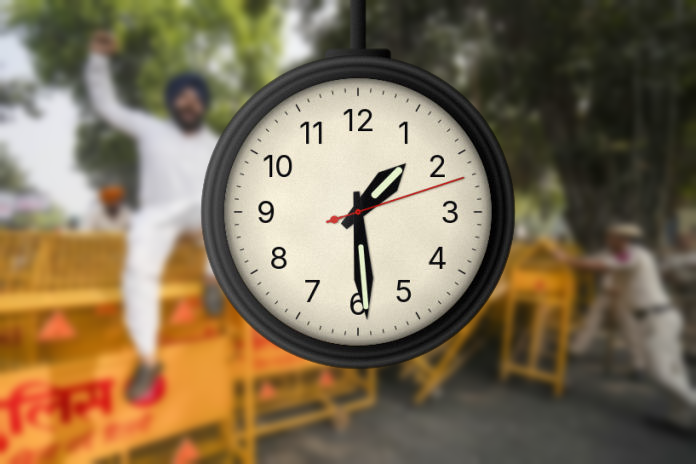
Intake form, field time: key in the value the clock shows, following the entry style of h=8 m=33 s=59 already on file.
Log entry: h=1 m=29 s=12
